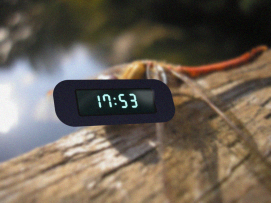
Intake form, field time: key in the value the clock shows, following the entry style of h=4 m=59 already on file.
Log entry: h=17 m=53
